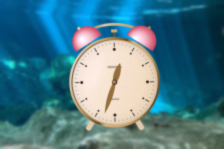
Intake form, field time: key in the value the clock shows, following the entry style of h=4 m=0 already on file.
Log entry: h=12 m=33
